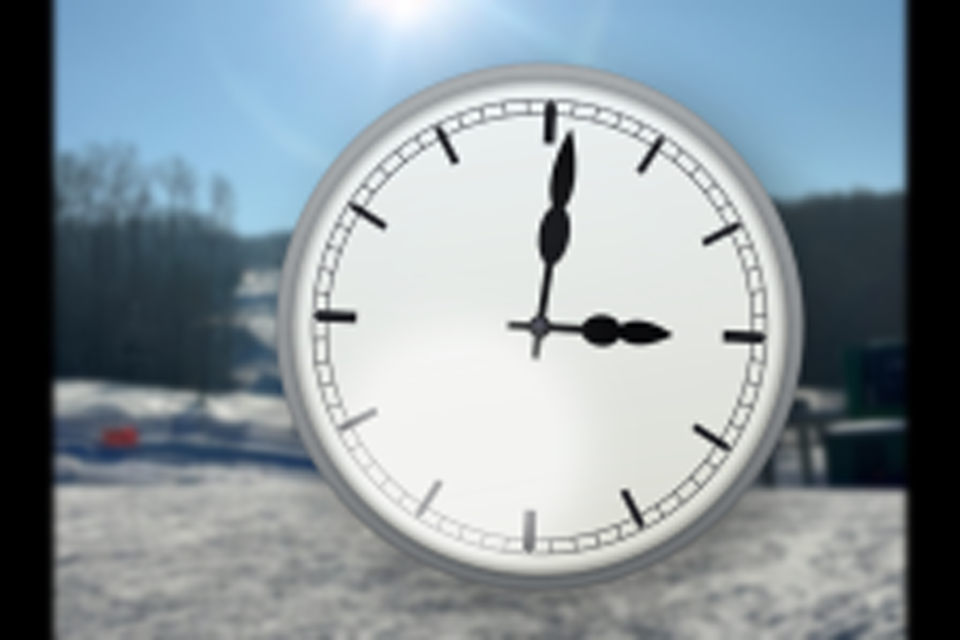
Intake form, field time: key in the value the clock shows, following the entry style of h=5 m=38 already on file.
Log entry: h=3 m=1
